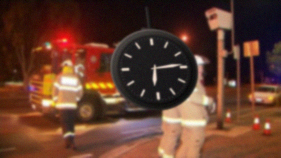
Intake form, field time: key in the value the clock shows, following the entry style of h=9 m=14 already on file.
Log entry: h=6 m=14
